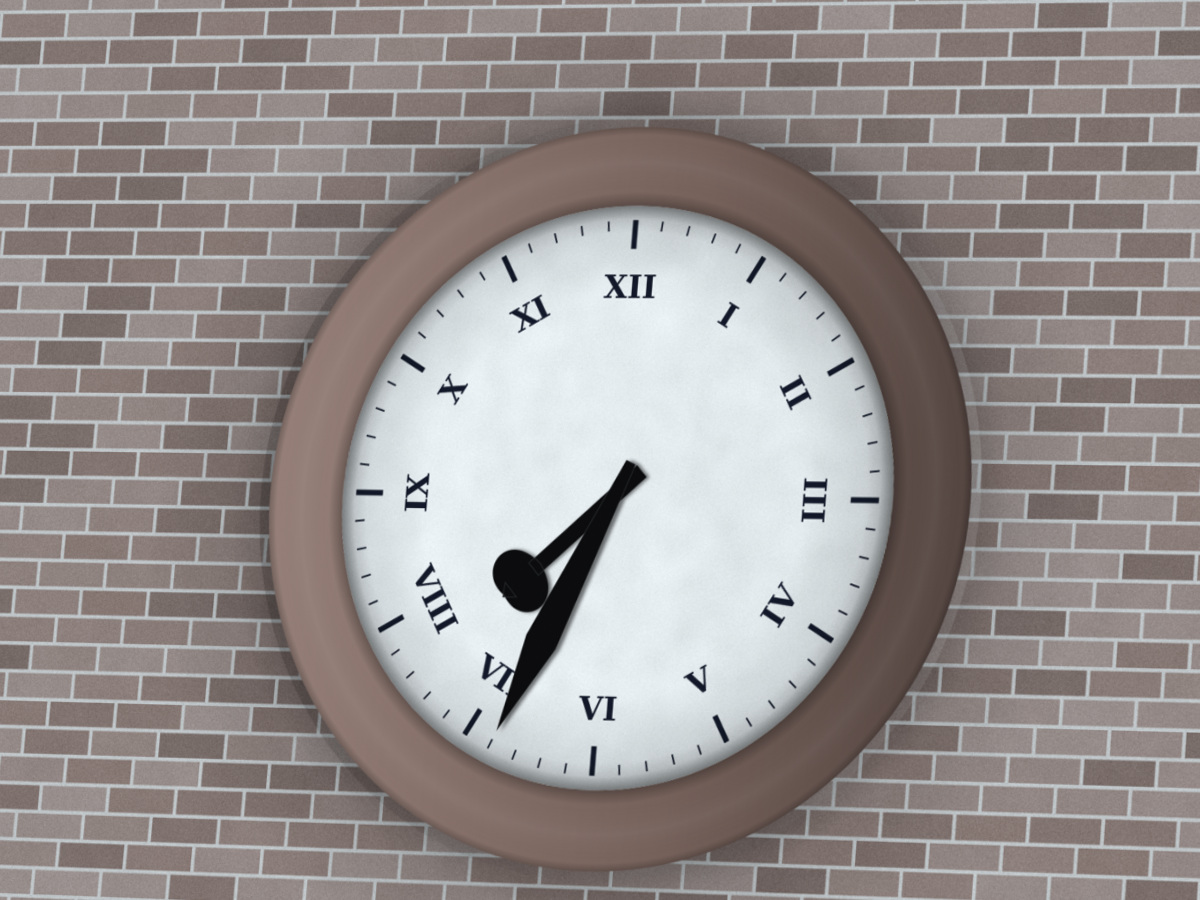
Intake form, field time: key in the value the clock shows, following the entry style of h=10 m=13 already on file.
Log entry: h=7 m=34
